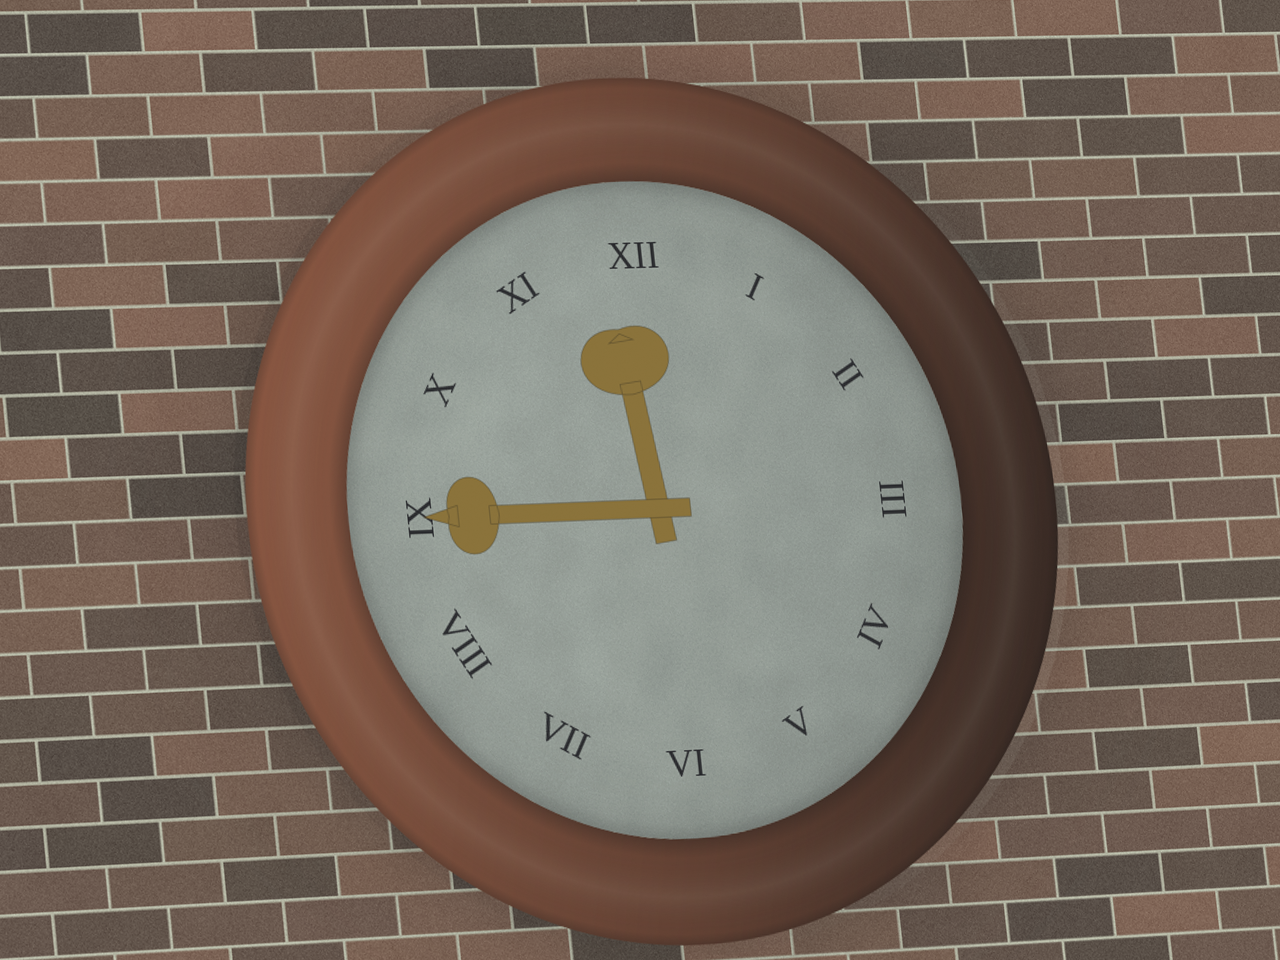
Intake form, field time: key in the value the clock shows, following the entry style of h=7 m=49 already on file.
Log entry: h=11 m=45
